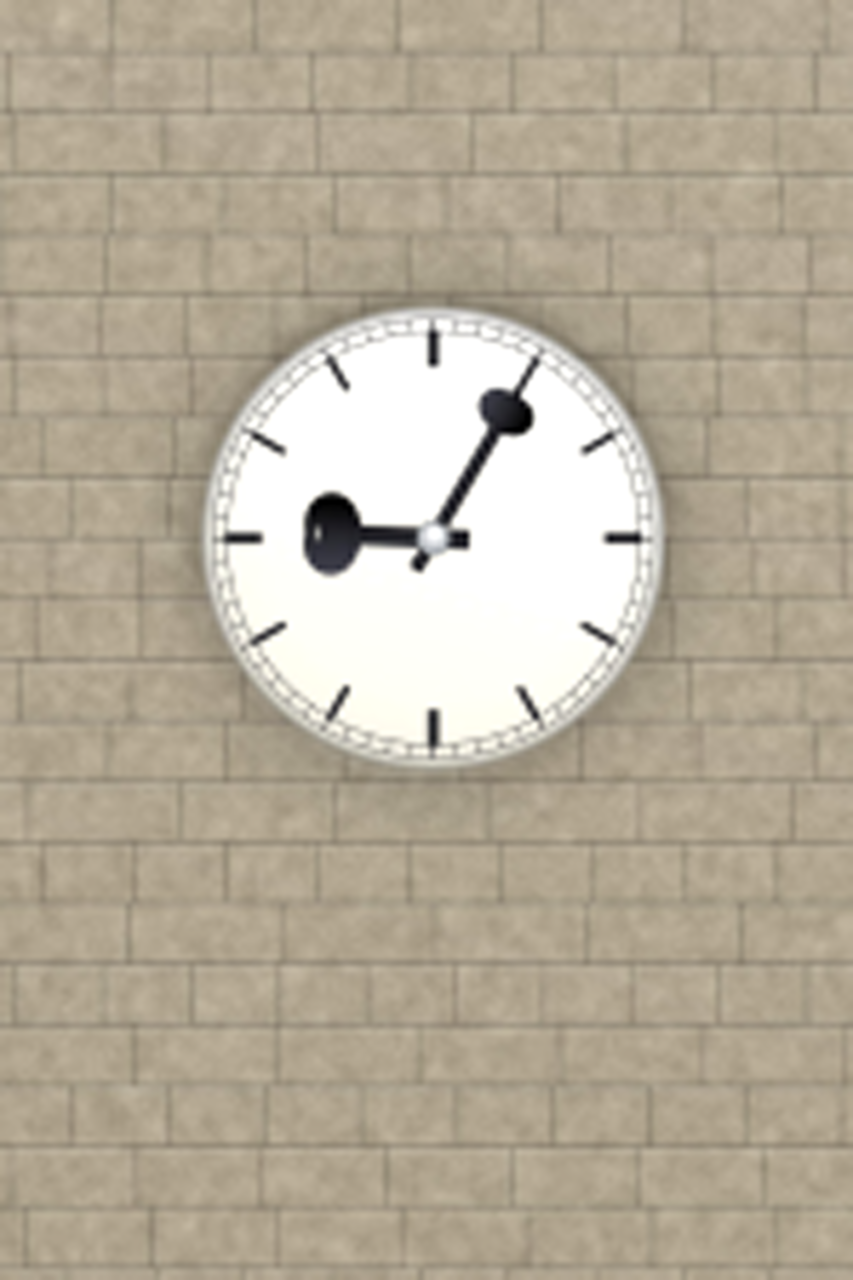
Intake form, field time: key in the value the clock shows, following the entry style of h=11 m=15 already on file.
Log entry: h=9 m=5
